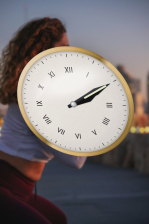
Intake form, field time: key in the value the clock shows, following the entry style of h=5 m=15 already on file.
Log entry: h=2 m=10
